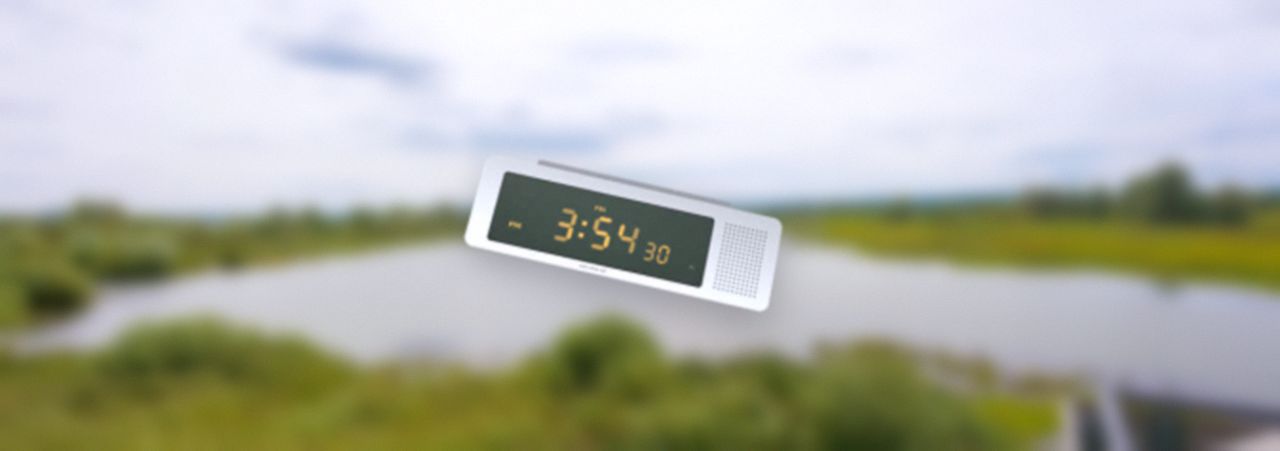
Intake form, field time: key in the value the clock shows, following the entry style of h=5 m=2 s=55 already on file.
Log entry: h=3 m=54 s=30
